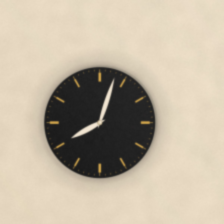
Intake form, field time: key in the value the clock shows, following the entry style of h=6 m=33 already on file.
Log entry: h=8 m=3
